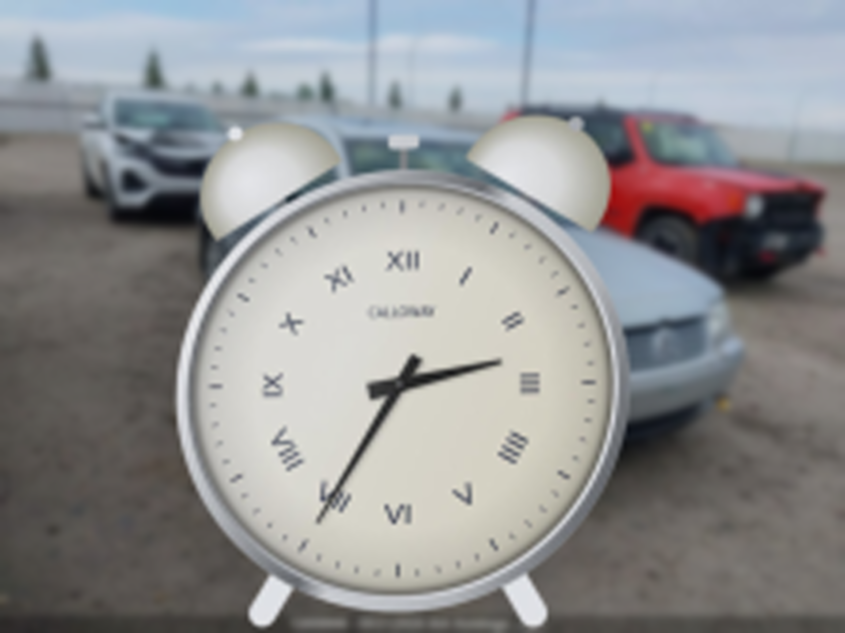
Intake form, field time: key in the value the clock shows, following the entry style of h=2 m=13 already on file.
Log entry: h=2 m=35
